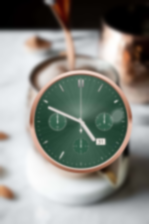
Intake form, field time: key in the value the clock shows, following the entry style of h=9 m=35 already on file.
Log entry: h=4 m=49
